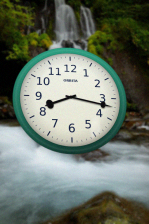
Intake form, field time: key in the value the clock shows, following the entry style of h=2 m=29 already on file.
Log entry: h=8 m=17
